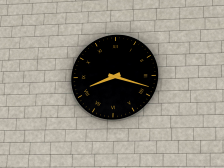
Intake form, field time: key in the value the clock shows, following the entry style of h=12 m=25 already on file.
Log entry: h=8 m=18
